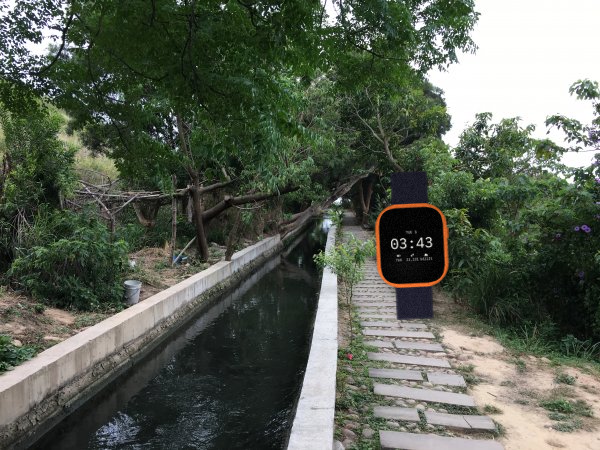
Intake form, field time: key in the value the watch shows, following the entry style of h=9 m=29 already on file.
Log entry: h=3 m=43
